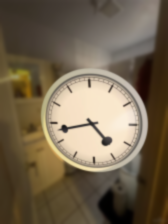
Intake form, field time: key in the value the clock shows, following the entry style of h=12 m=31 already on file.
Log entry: h=4 m=43
